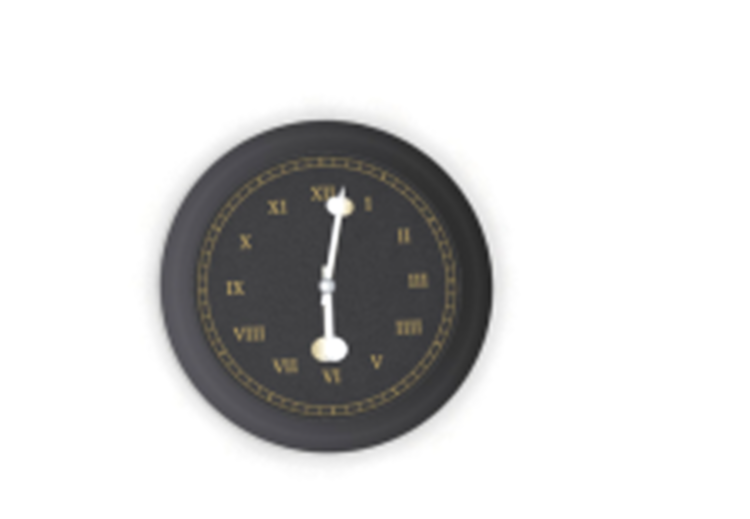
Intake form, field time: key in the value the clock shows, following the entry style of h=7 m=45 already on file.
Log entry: h=6 m=2
